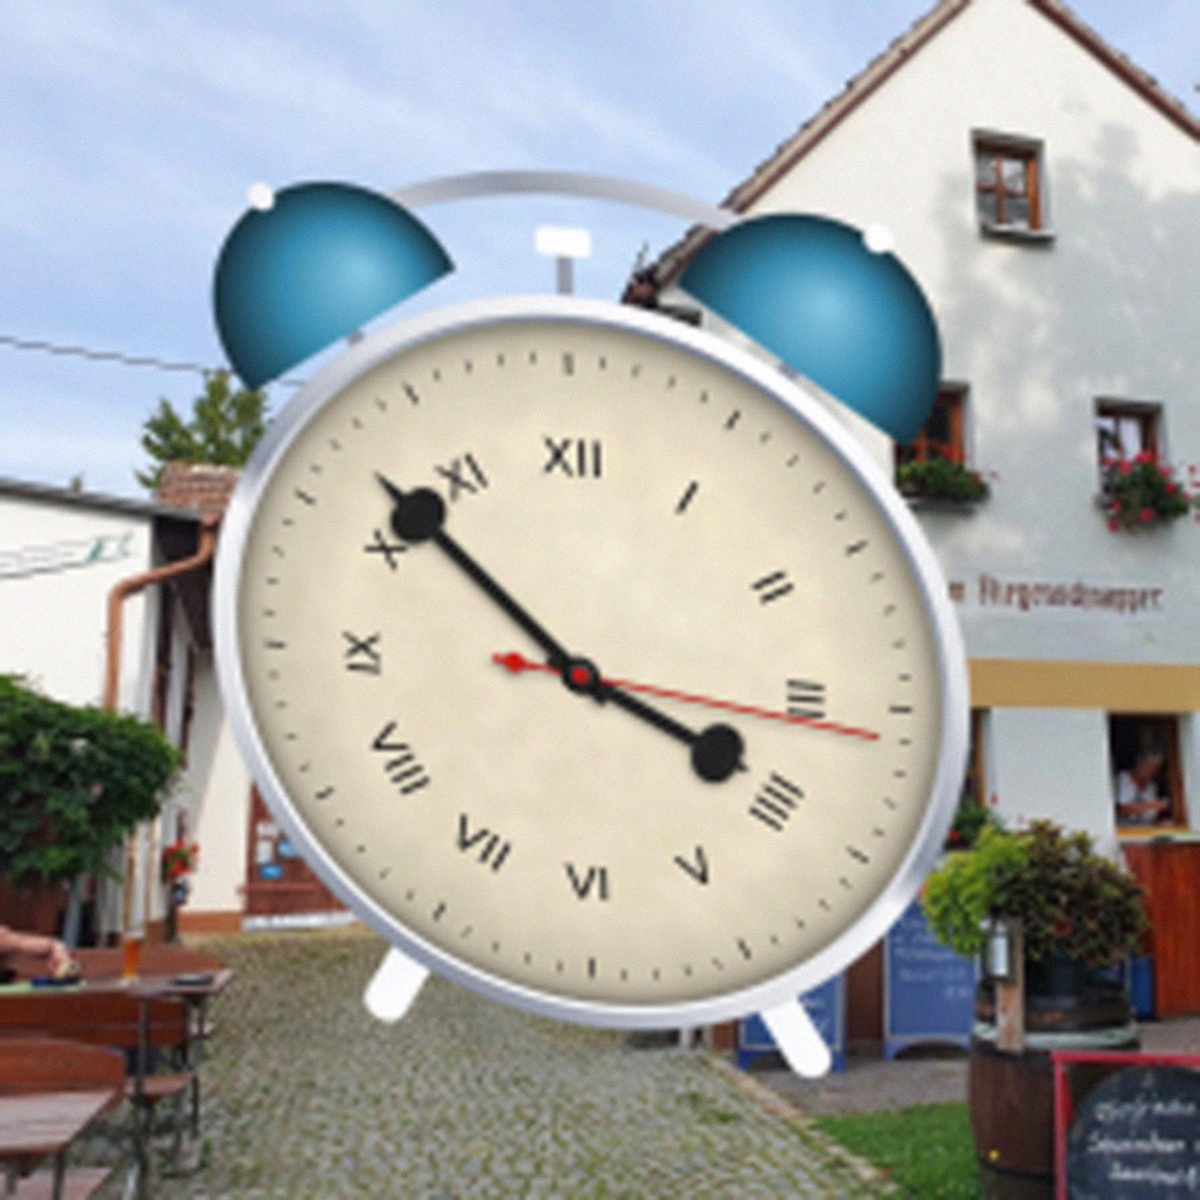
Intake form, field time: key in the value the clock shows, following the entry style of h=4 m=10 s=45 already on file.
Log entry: h=3 m=52 s=16
